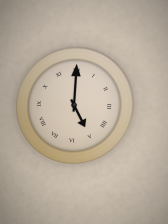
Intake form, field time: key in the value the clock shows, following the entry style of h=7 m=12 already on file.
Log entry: h=5 m=0
